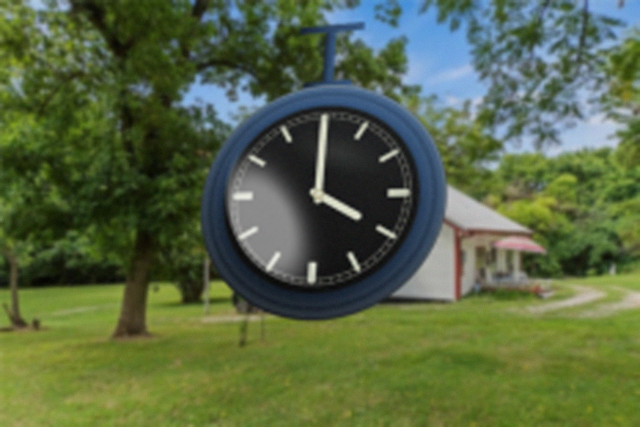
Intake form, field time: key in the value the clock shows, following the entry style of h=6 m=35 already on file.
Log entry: h=4 m=0
